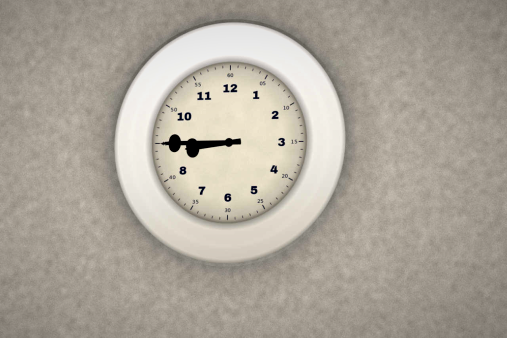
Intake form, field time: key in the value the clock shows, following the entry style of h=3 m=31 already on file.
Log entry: h=8 m=45
